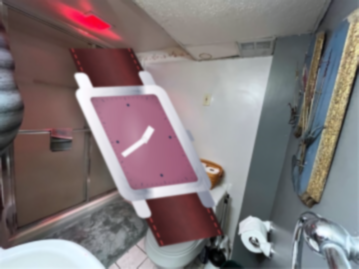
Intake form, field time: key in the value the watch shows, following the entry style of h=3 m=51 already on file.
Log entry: h=1 m=41
